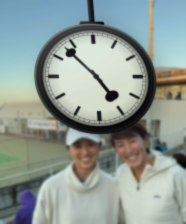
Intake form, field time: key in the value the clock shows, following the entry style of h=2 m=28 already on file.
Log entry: h=4 m=53
